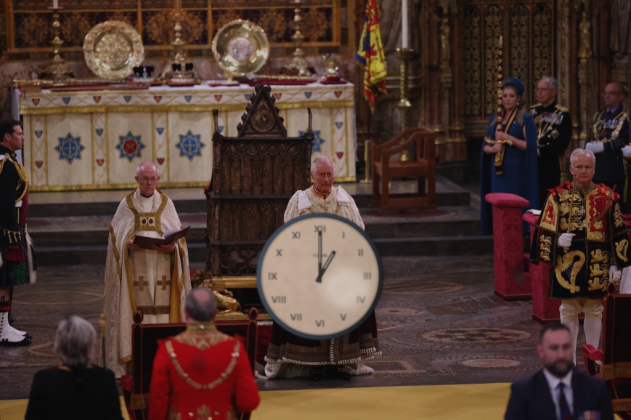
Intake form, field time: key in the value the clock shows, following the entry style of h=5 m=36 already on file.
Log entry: h=1 m=0
